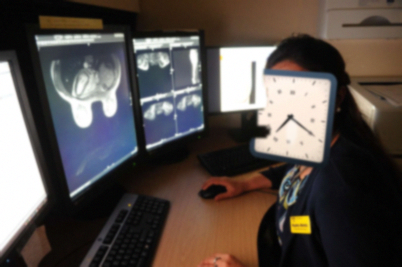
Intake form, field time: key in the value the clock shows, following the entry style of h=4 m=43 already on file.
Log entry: h=7 m=20
